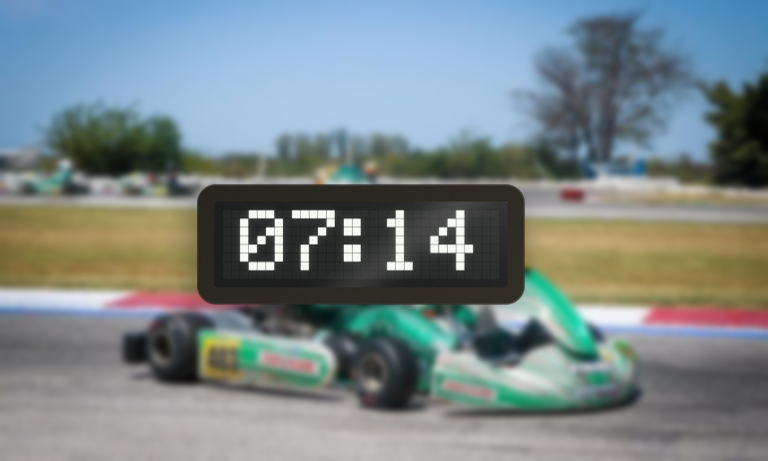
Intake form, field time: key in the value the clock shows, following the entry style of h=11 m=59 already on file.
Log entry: h=7 m=14
